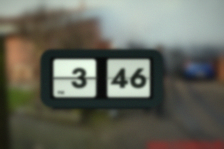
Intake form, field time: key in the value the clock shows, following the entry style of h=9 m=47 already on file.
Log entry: h=3 m=46
